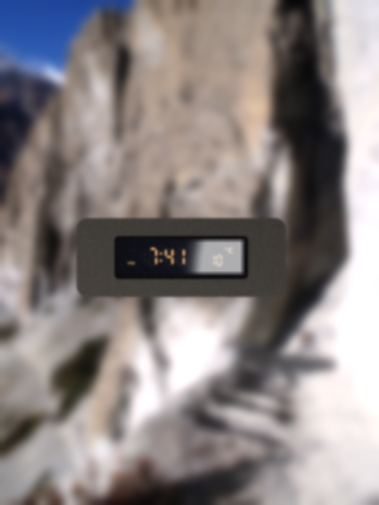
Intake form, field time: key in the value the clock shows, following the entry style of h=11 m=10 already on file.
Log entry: h=7 m=41
